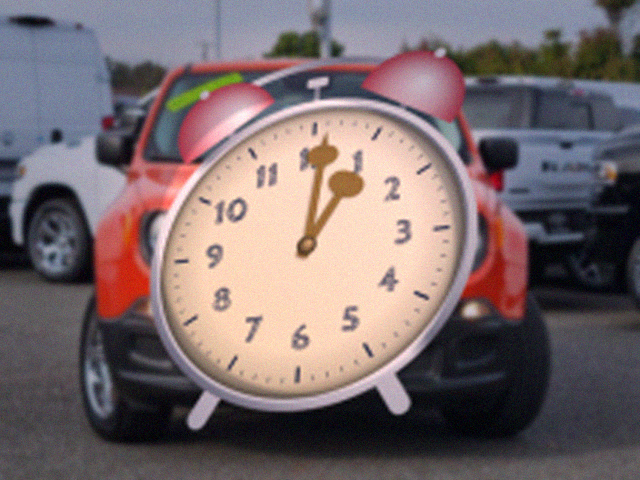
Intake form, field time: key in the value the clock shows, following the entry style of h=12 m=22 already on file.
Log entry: h=1 m=1
